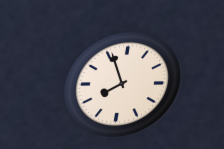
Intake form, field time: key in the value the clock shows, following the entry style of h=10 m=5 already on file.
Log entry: h=7 m=56
